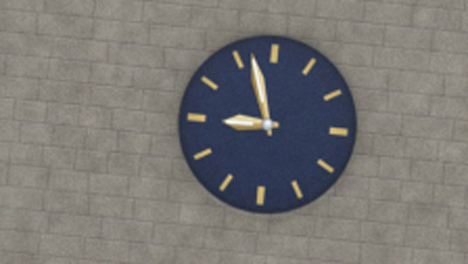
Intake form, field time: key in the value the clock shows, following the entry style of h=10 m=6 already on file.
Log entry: h=8 m=57
